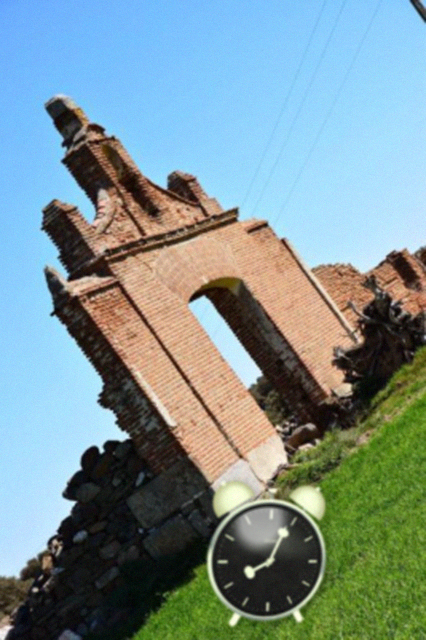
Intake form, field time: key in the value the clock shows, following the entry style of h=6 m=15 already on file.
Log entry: h=8 m=4
